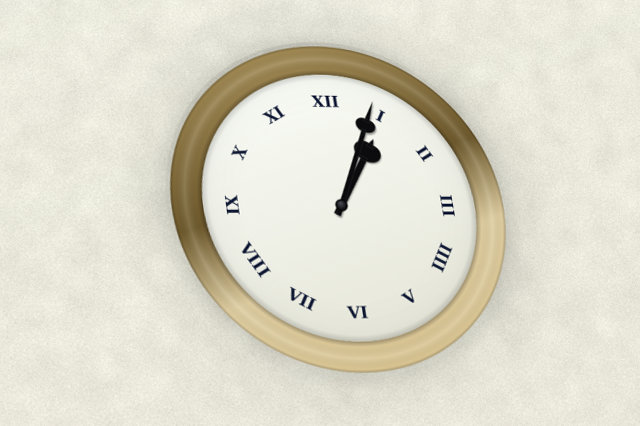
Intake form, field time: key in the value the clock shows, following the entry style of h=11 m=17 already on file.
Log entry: h=1 m=4
